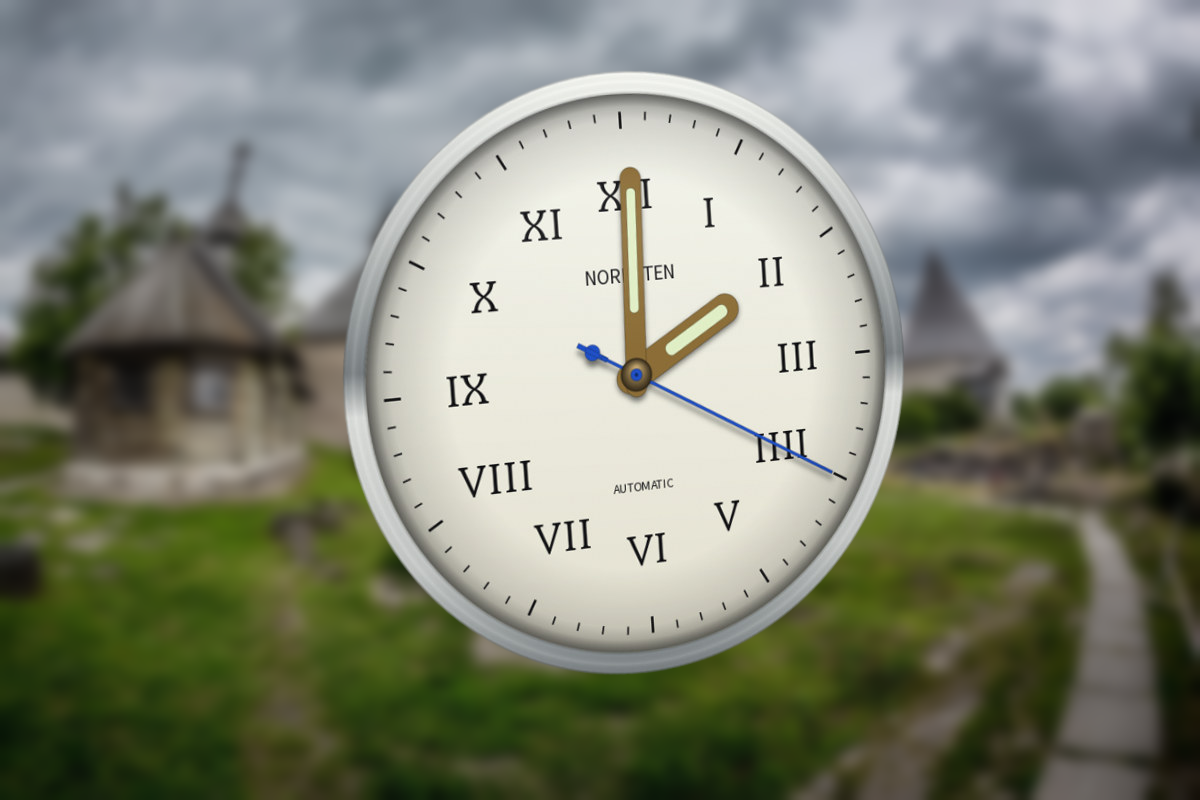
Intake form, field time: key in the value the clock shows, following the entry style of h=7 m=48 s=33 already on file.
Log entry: h=2 m=0 s=20
